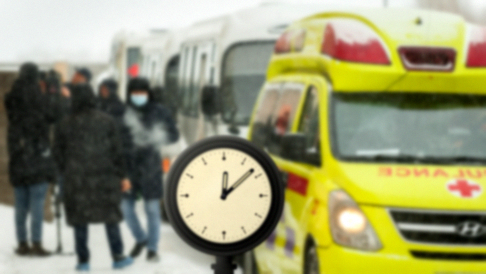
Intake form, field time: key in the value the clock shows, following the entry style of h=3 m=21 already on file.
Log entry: h=12 m=8
